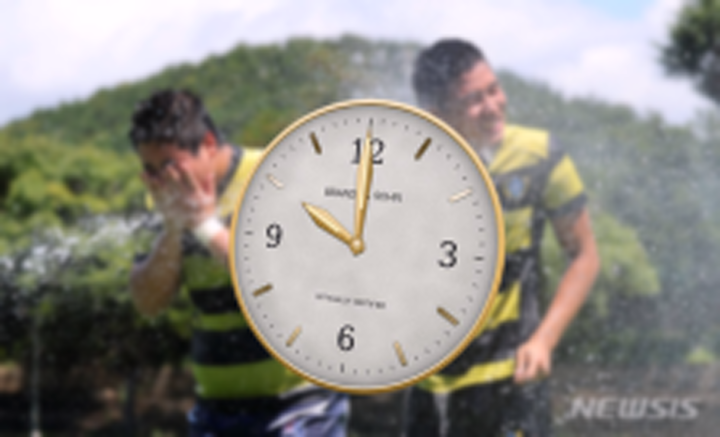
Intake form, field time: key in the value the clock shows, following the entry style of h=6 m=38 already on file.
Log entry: h=10 m=0
